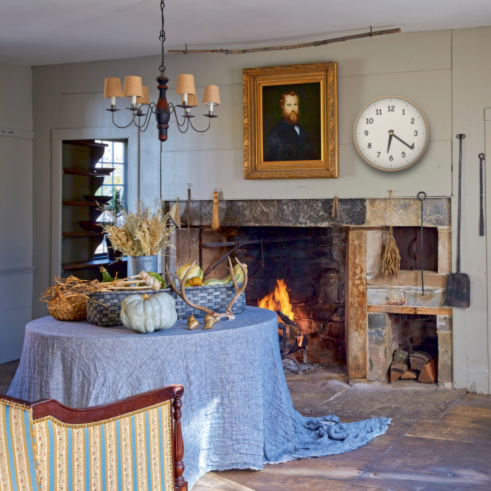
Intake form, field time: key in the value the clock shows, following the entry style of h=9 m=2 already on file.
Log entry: h=6 m=21
